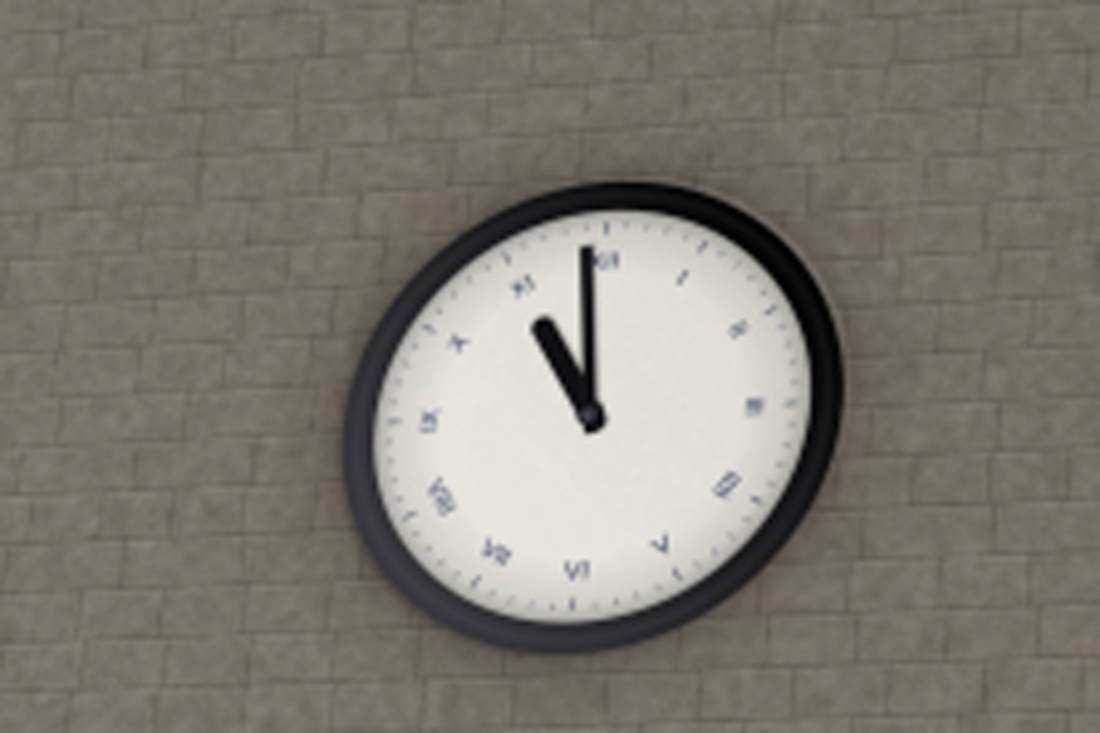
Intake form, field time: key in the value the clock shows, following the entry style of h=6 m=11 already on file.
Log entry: h=10 m=59
